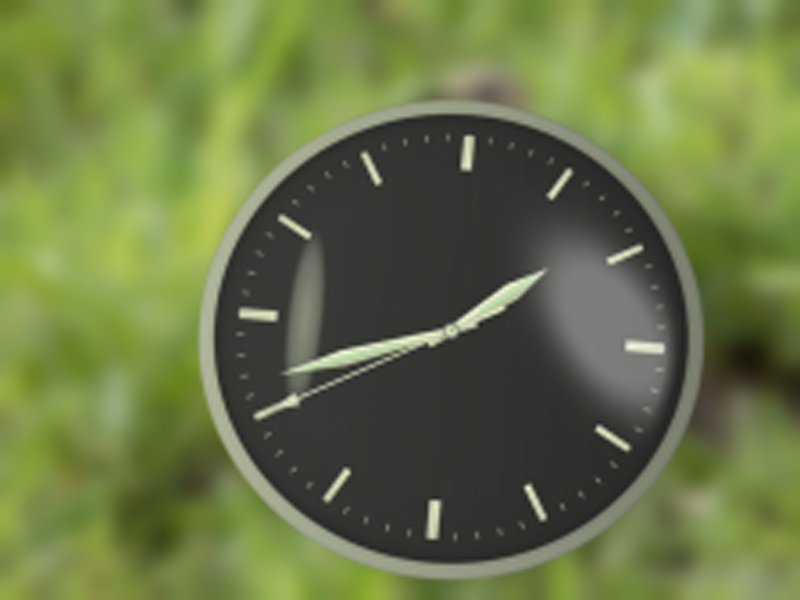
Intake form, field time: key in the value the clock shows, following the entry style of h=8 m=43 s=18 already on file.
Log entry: h=1 m=41 s=40
